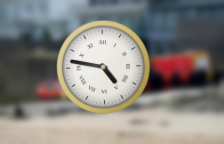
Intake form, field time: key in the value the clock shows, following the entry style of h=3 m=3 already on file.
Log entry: h=4 m=47
